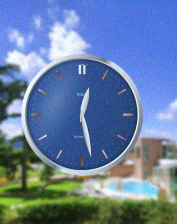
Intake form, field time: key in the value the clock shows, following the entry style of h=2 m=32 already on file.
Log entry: h=12 m=28
